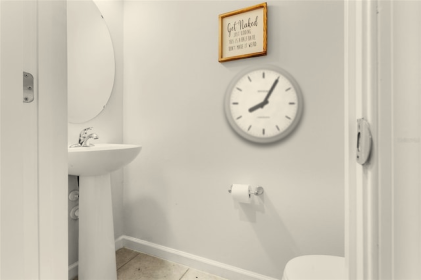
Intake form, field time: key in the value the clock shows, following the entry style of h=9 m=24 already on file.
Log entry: h=8 m=5
